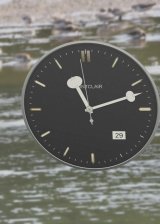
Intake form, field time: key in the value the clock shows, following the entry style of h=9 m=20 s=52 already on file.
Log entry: h=11 m=11 s=59
